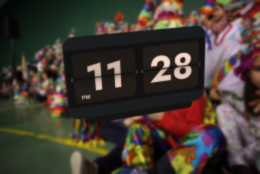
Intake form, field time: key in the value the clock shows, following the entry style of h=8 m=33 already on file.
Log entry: h=11 m=28
